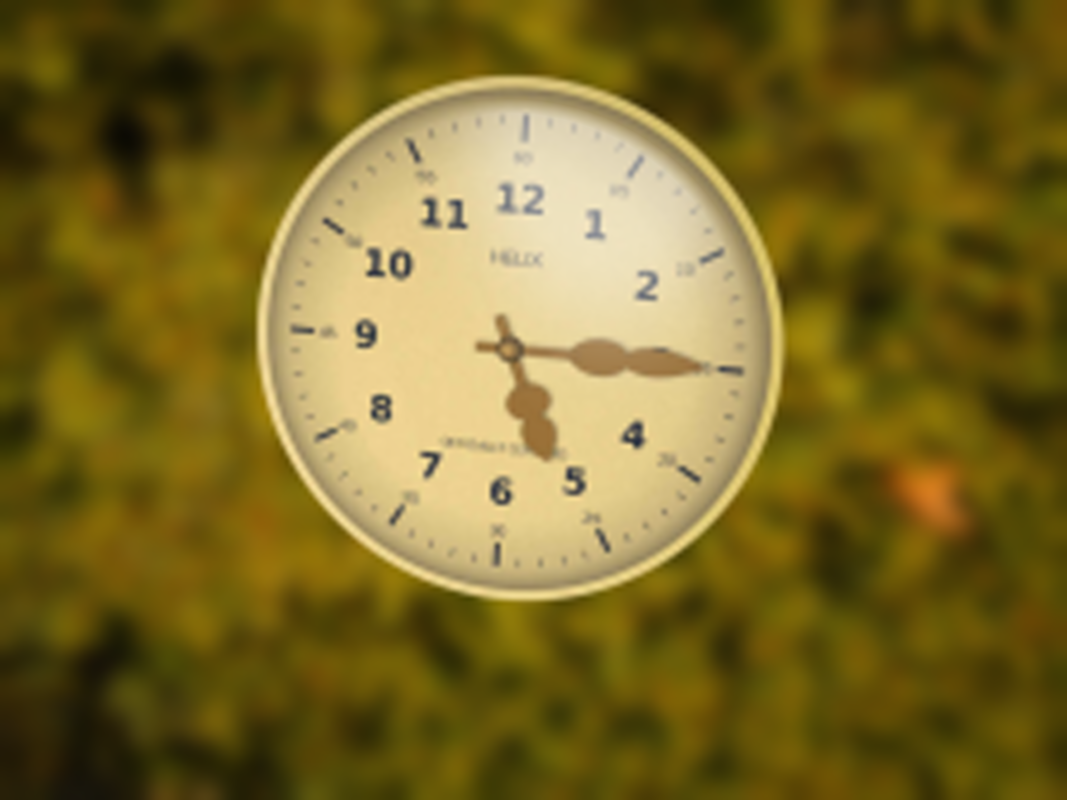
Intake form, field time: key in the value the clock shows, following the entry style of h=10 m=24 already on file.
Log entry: h=5 m=15
